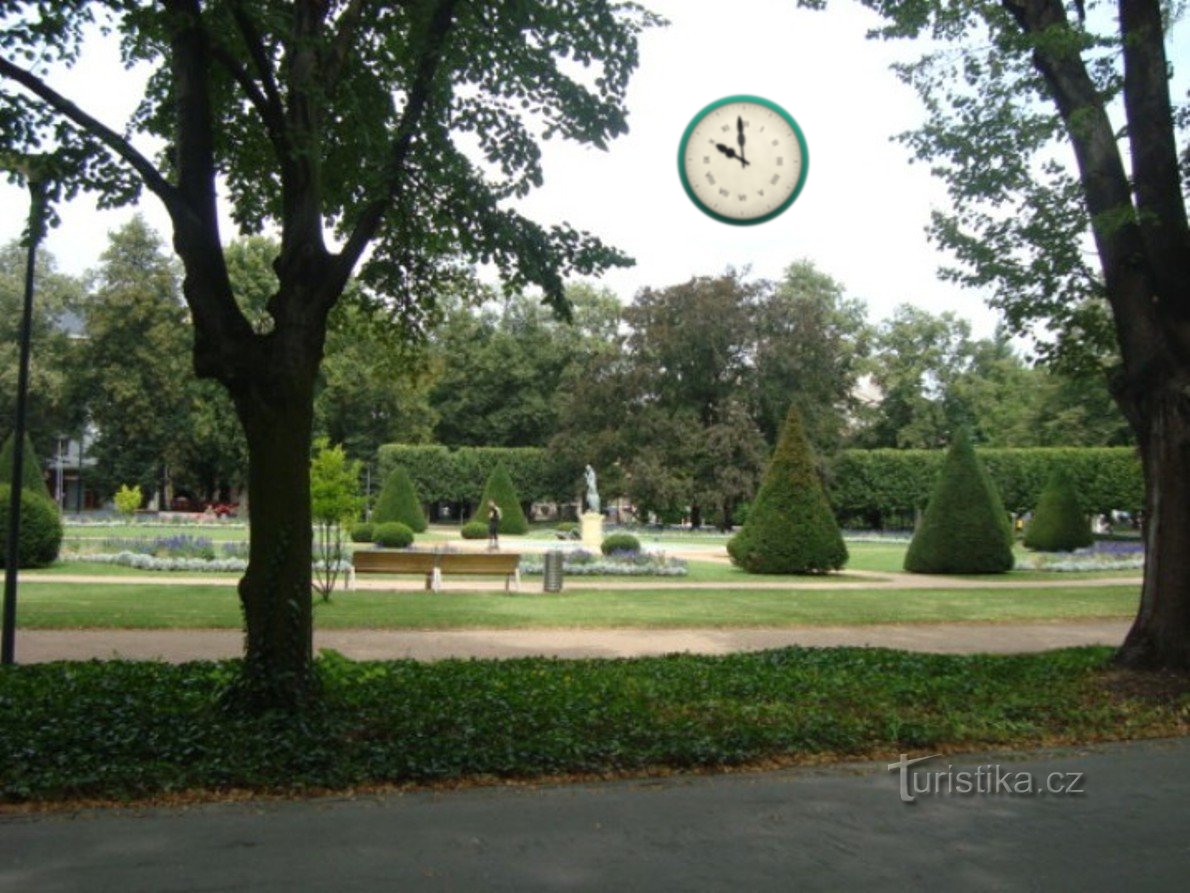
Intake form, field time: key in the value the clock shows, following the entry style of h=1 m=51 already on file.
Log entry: h=9 m=59
